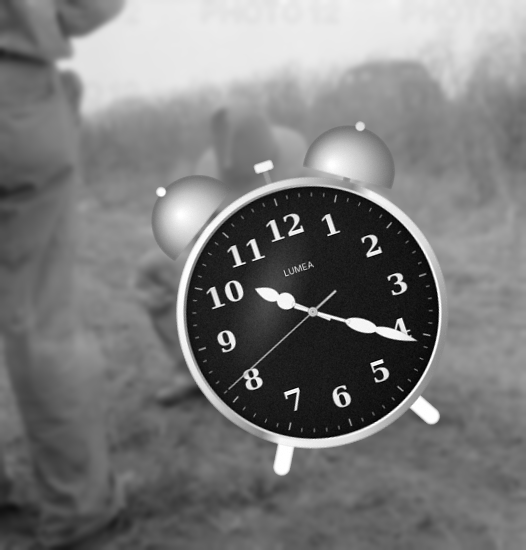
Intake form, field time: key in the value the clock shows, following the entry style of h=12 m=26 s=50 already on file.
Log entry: h=10 m=20 s=41
